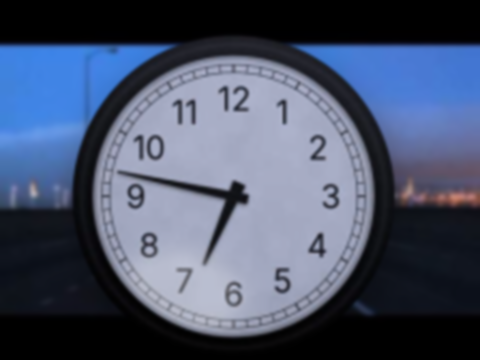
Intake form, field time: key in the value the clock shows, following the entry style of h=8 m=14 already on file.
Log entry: h=6 m=47
